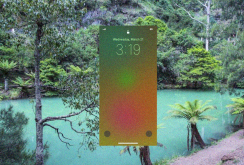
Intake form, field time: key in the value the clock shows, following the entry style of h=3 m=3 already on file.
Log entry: h=3 m=19
